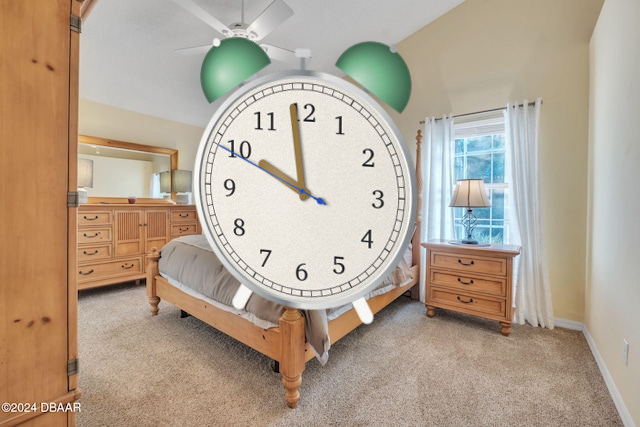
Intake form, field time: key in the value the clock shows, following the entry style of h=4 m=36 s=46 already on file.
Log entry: h=9 m=58 s=49
